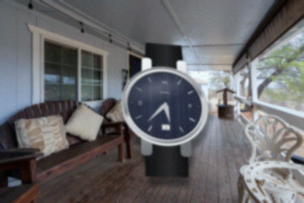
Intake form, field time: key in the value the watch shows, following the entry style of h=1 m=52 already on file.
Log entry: h=5 m=37
